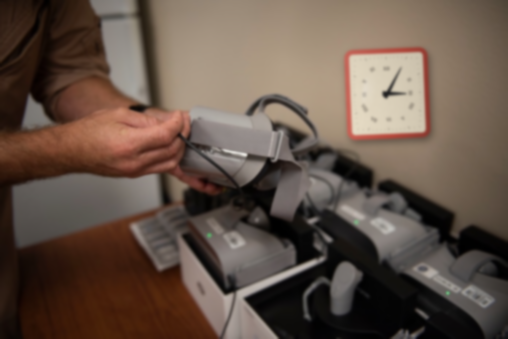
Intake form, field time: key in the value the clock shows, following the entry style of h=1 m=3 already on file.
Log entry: h=3 m=5
